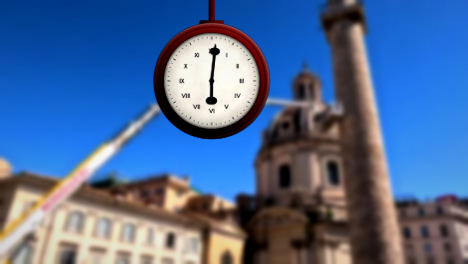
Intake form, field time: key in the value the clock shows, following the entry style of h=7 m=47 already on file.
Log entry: h=6 m=1
